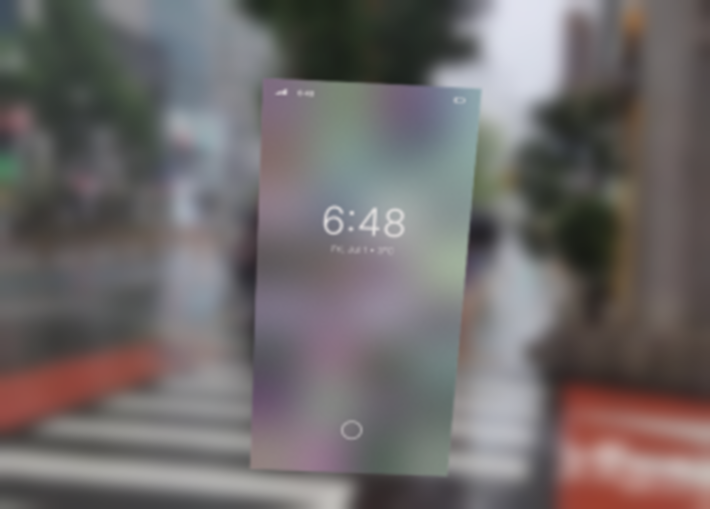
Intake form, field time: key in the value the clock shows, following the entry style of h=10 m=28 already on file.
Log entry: h=6 m=48
